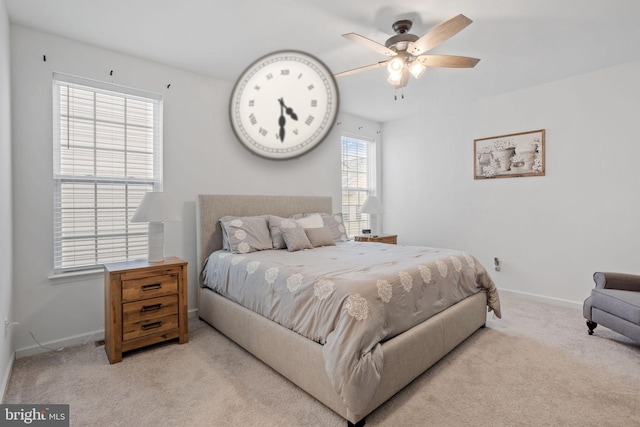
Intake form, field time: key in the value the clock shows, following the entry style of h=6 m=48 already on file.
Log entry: h=4 m=29
